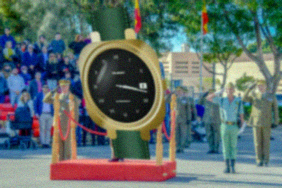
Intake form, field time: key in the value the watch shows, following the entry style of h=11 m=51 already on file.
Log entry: h=3 m=17
